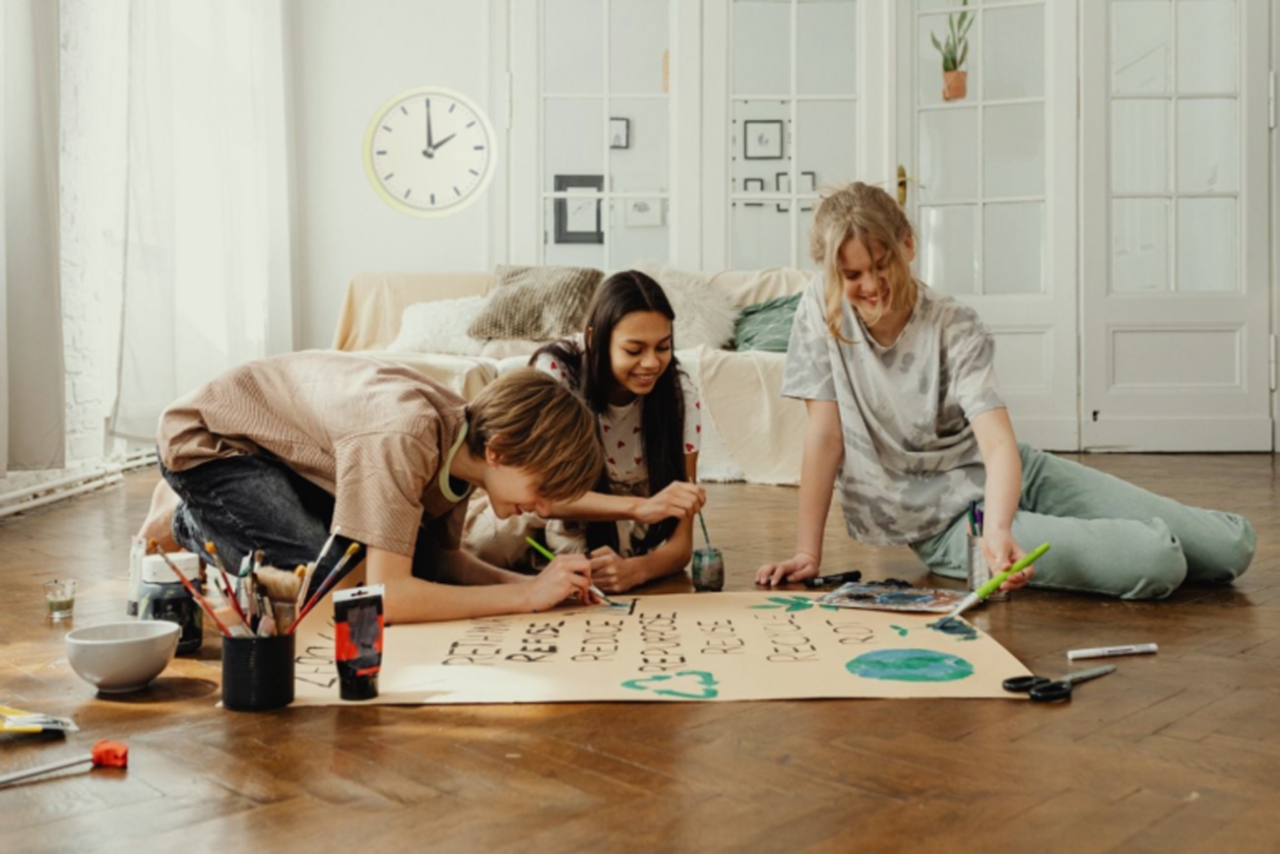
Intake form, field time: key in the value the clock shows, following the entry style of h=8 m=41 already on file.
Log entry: h=2 m=0
